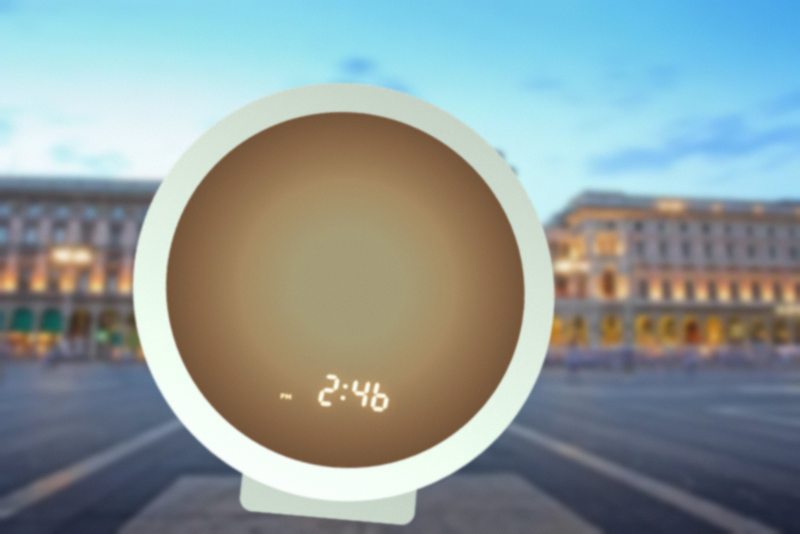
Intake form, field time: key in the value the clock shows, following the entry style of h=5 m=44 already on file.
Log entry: h=2 m=46
